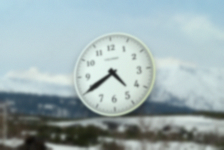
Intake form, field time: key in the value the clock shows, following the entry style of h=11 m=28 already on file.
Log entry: h=4 m=40
